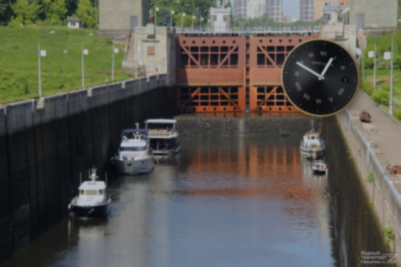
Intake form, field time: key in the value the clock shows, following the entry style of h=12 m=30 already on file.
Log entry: h=12 m=49
